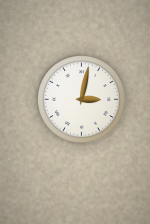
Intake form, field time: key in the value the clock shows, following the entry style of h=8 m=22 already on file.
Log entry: h=3 m=2
